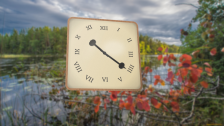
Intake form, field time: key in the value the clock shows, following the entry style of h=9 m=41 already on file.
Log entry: h=10 m=21
